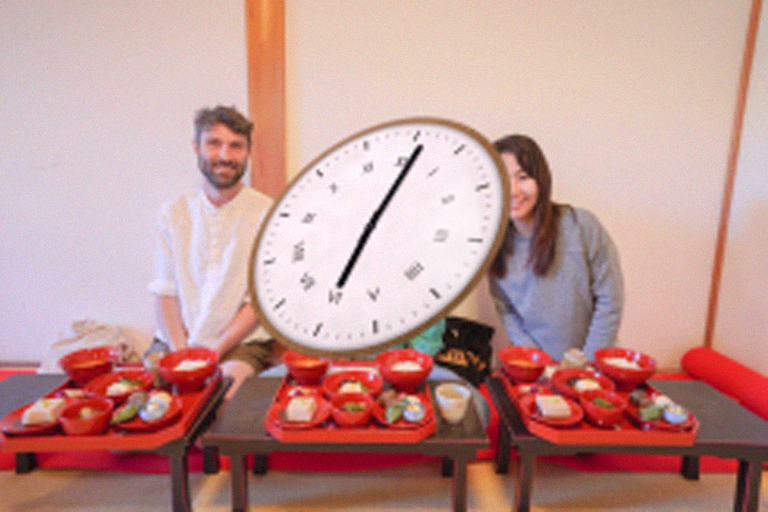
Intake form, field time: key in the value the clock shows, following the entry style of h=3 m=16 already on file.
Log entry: h=6 m=1
